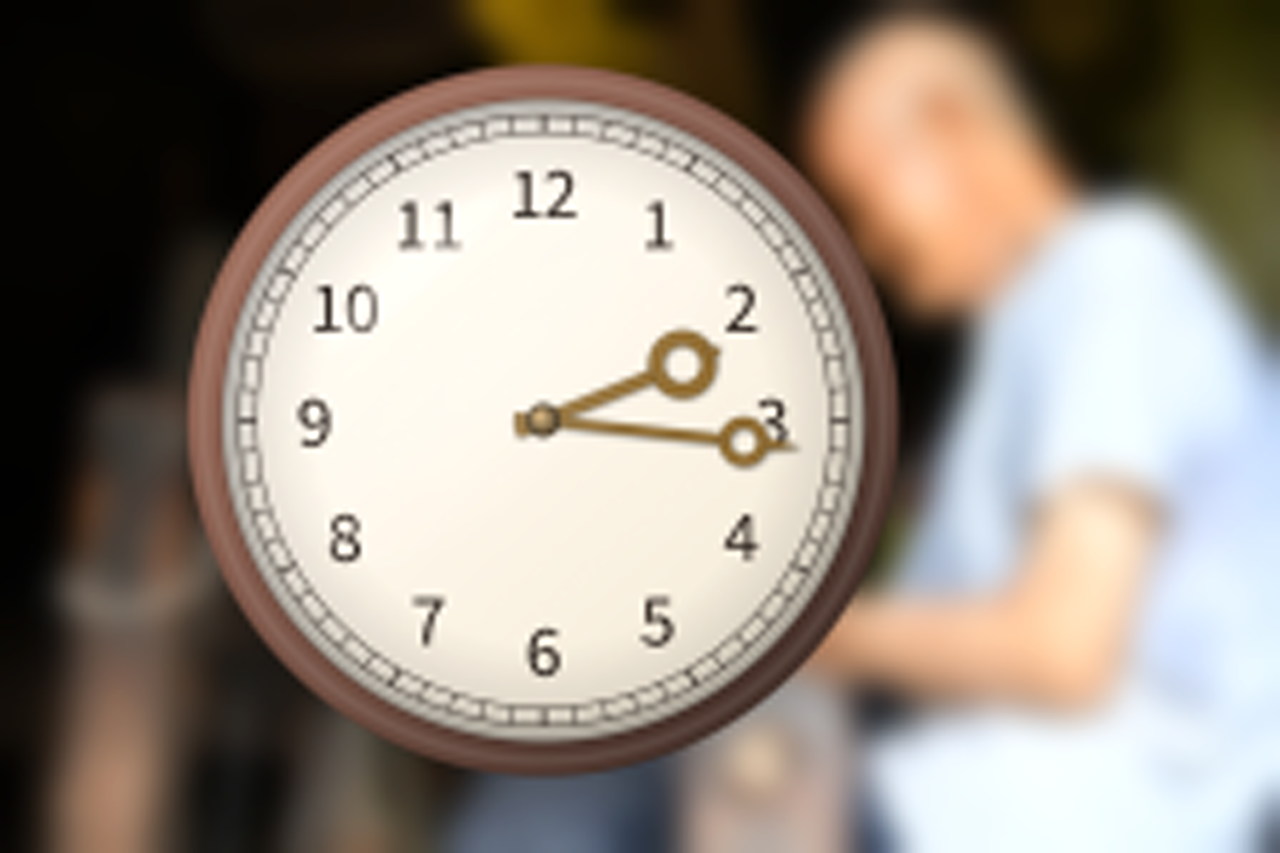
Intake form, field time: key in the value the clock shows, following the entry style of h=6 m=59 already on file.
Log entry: h=2 m=16
